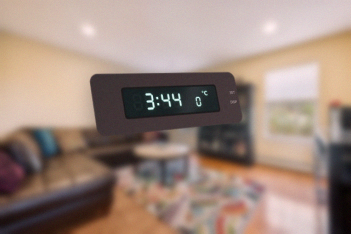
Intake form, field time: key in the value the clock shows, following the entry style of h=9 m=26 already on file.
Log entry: h=3 m=44
